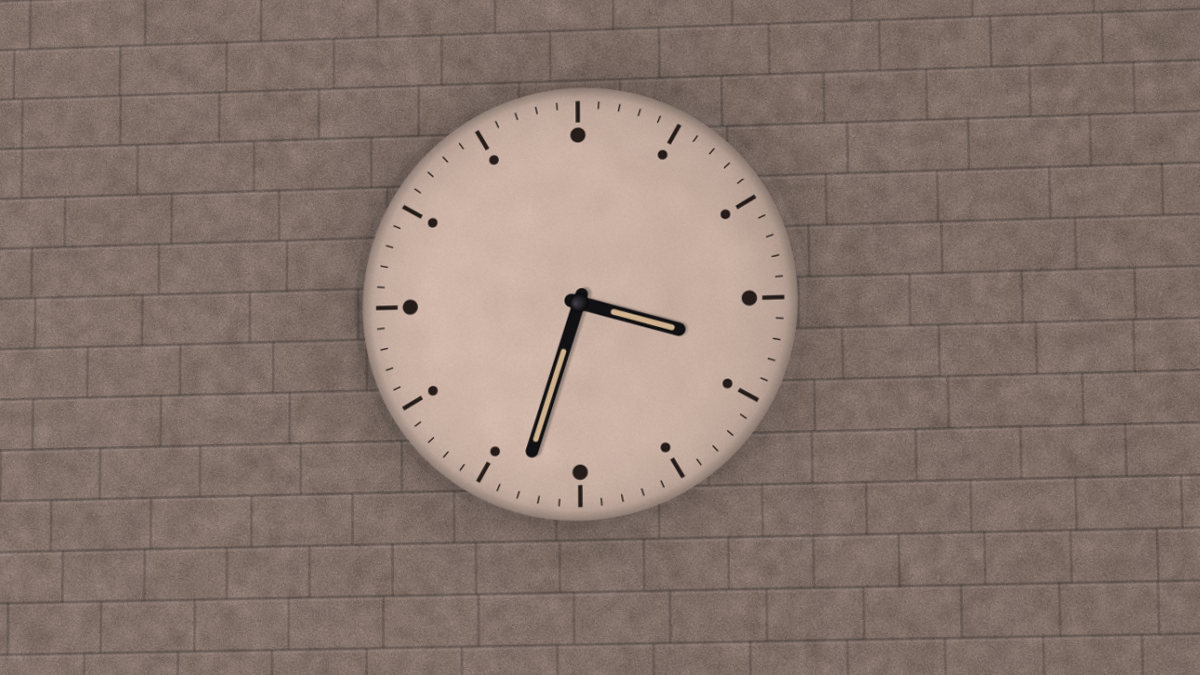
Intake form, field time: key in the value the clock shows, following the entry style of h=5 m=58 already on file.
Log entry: h=3 m=33
